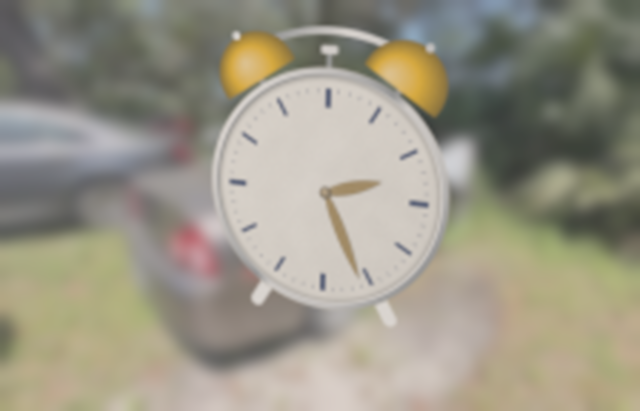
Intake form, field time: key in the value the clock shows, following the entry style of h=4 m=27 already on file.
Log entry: h=2 m=26
